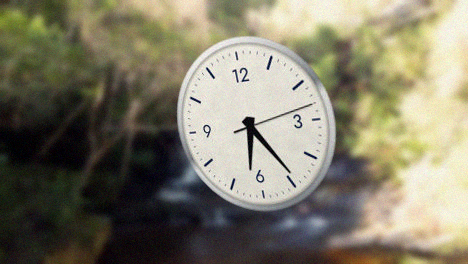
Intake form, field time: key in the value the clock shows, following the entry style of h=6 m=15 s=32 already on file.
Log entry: h=6 m=24 s=13
